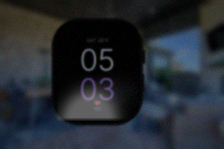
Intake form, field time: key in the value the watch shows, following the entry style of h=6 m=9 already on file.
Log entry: h=5 m=3
